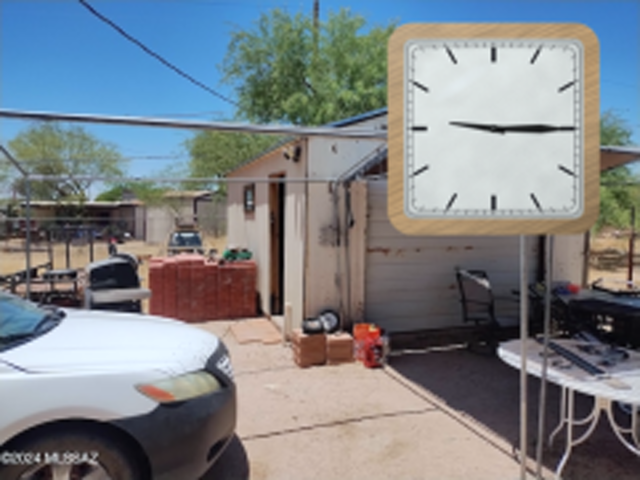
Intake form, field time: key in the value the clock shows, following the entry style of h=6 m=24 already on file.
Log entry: h=9 m=15
